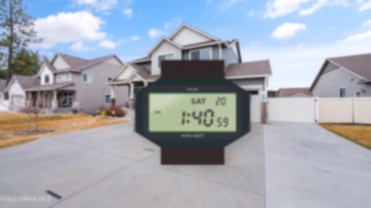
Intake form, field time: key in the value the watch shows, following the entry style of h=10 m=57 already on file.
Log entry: h=1 m=40
